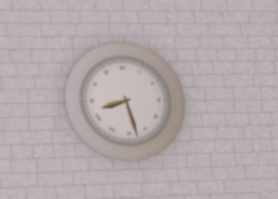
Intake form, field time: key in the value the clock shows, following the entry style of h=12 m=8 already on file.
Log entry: h=8 m=28
